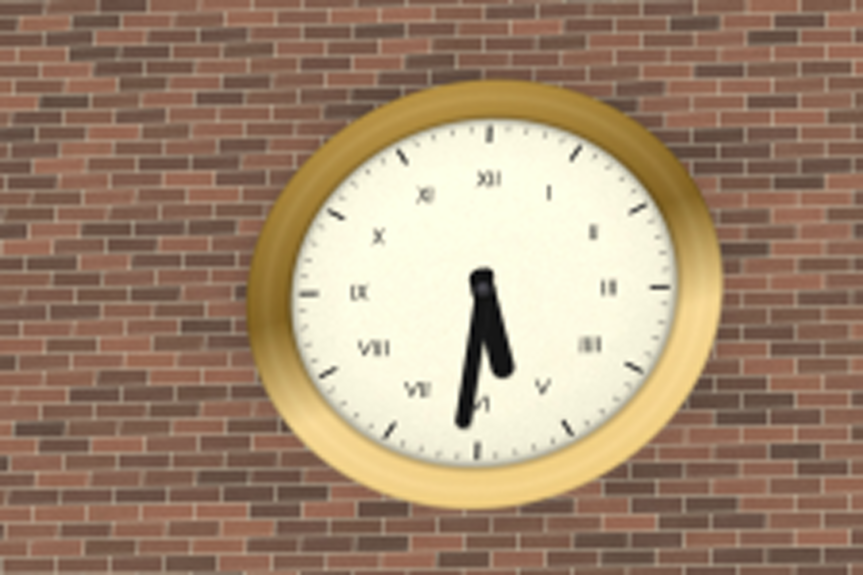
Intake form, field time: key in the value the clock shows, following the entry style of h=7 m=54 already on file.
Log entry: h=5 m=31
